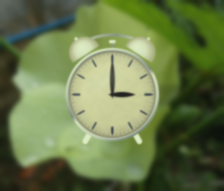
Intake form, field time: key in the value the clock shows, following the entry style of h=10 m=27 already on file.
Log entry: h=3 m=0
